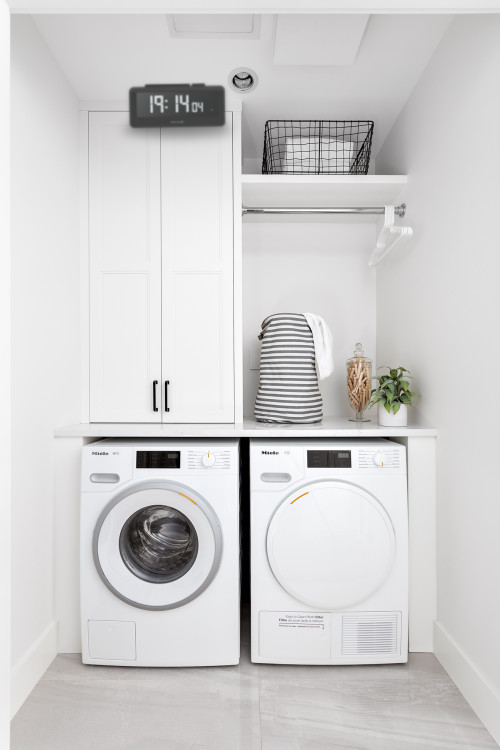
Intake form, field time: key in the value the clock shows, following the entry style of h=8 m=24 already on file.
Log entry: h=19 m=14
